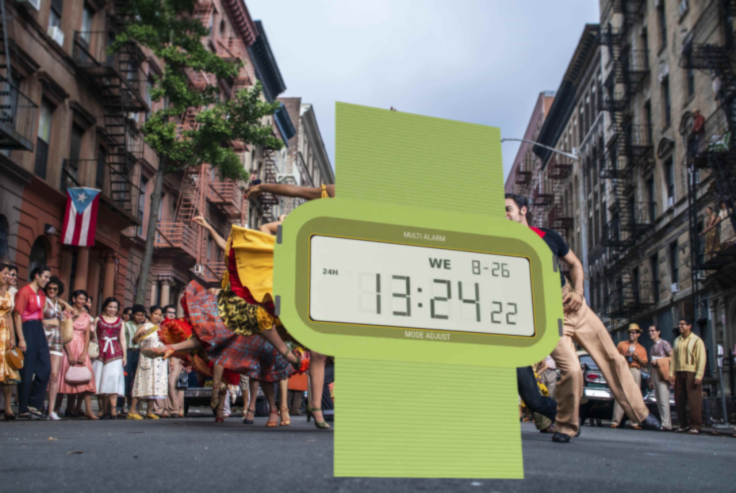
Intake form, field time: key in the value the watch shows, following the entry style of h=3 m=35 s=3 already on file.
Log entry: h=13 m=24 s=22
